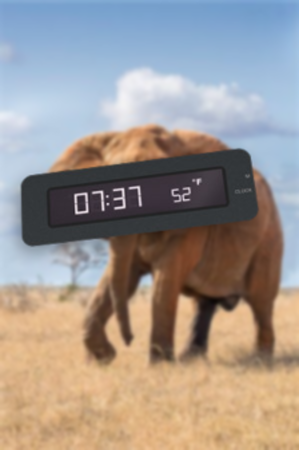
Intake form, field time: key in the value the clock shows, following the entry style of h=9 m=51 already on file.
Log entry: h=7 m=37
